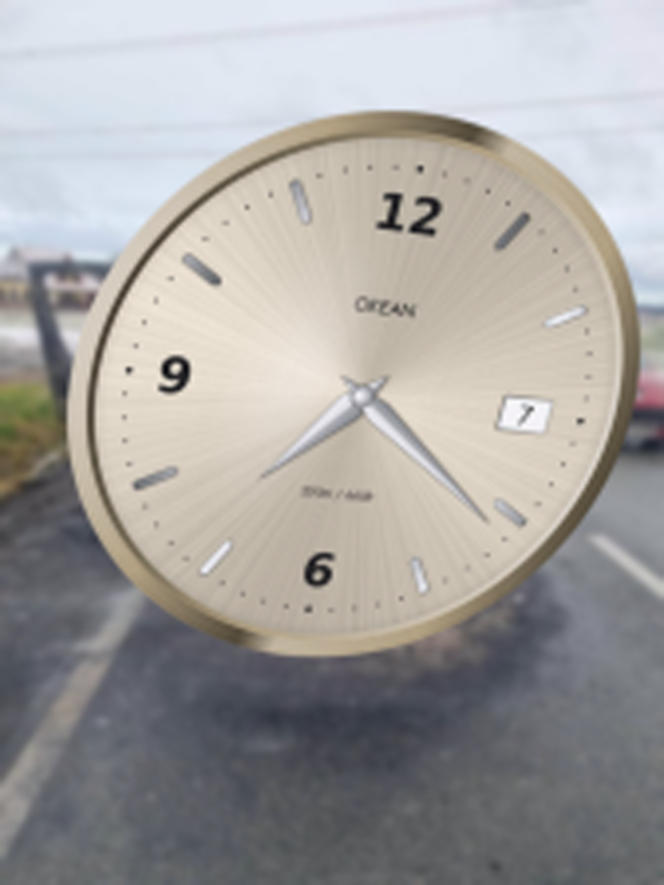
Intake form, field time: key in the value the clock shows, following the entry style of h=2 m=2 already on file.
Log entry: h=7 m=21
